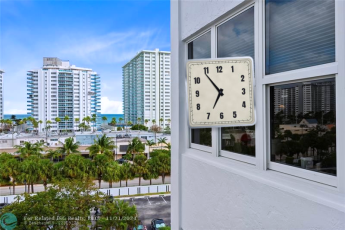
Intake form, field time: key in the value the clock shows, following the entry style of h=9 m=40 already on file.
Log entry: h=6 m=54
